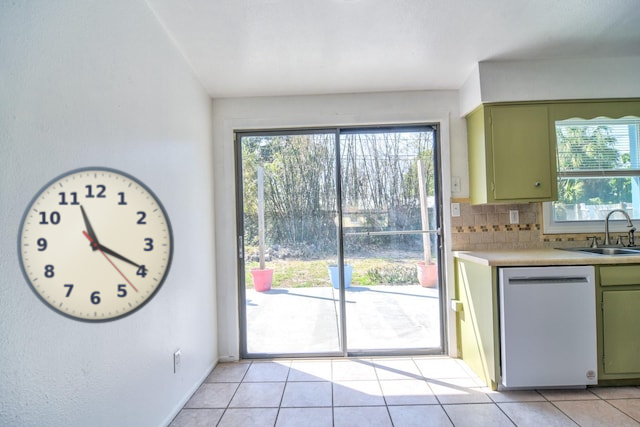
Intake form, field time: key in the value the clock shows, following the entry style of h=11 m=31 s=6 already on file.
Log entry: h=11 m=19 s=23
